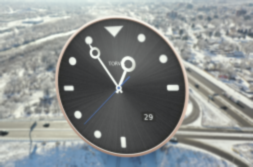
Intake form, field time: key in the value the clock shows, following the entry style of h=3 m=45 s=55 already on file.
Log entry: h=12 m=54 s=38
